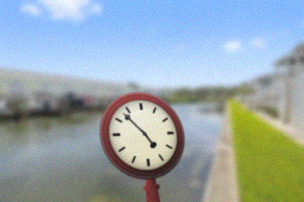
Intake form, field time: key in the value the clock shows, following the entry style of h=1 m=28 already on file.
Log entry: h=4 m=53
